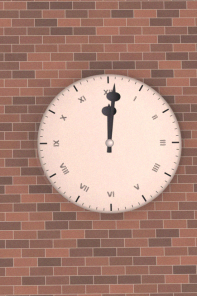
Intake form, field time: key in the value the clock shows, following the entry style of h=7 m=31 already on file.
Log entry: h=12 m=1
